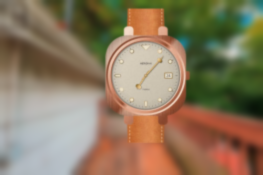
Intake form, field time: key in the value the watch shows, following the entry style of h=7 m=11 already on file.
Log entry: h=7 m=7
